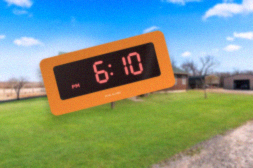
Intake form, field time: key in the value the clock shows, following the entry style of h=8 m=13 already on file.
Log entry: h=6 m=10
